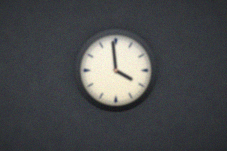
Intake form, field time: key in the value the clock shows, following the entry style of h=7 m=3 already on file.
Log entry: h=3 m=59
